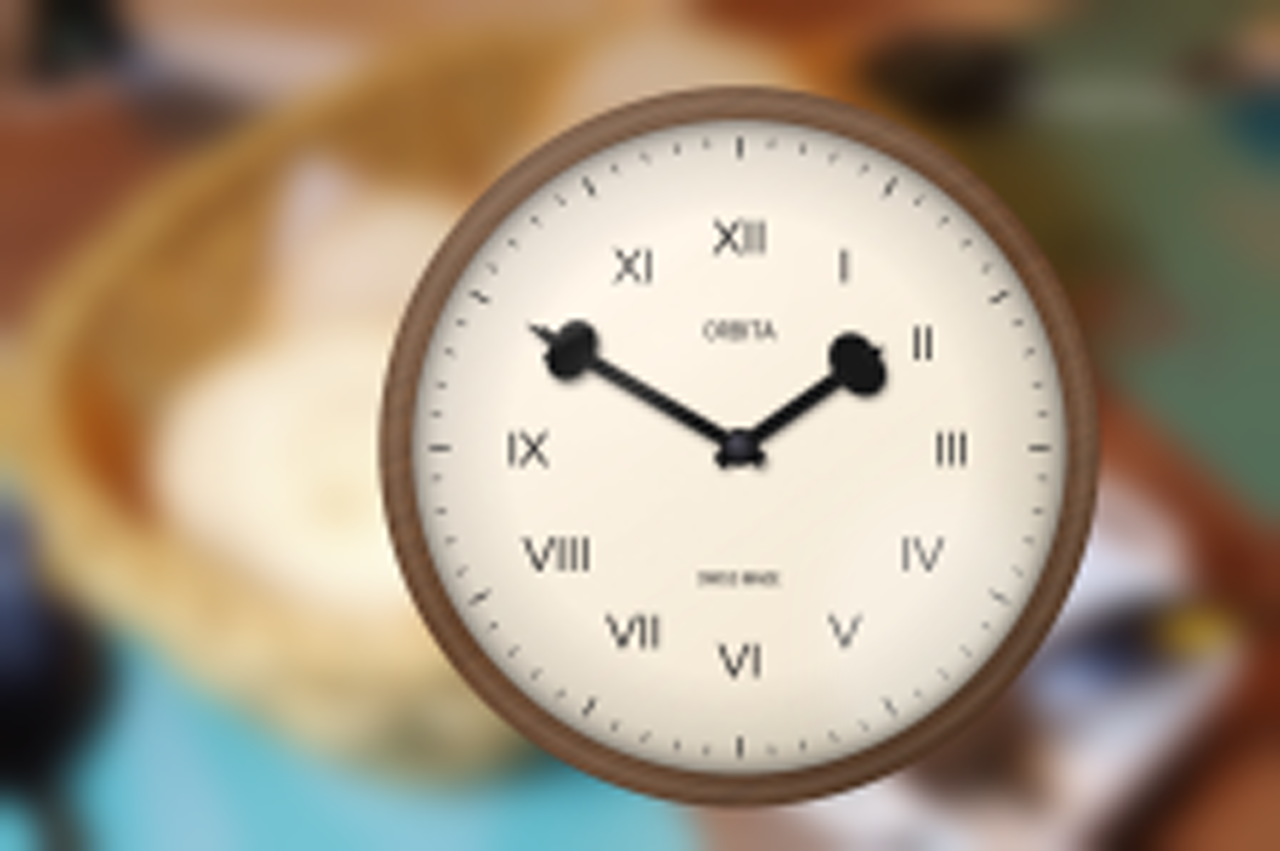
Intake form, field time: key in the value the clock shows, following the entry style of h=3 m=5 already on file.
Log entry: h=1 m=50
